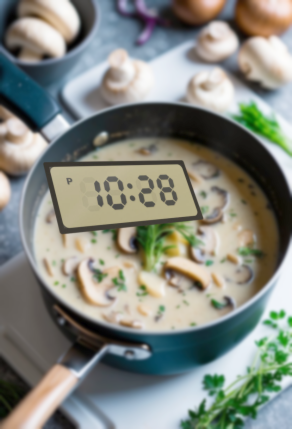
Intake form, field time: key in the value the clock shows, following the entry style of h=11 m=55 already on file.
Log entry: h=10 m=28
